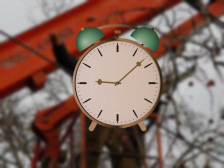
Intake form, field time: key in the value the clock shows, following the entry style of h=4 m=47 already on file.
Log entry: h=9 m=8
